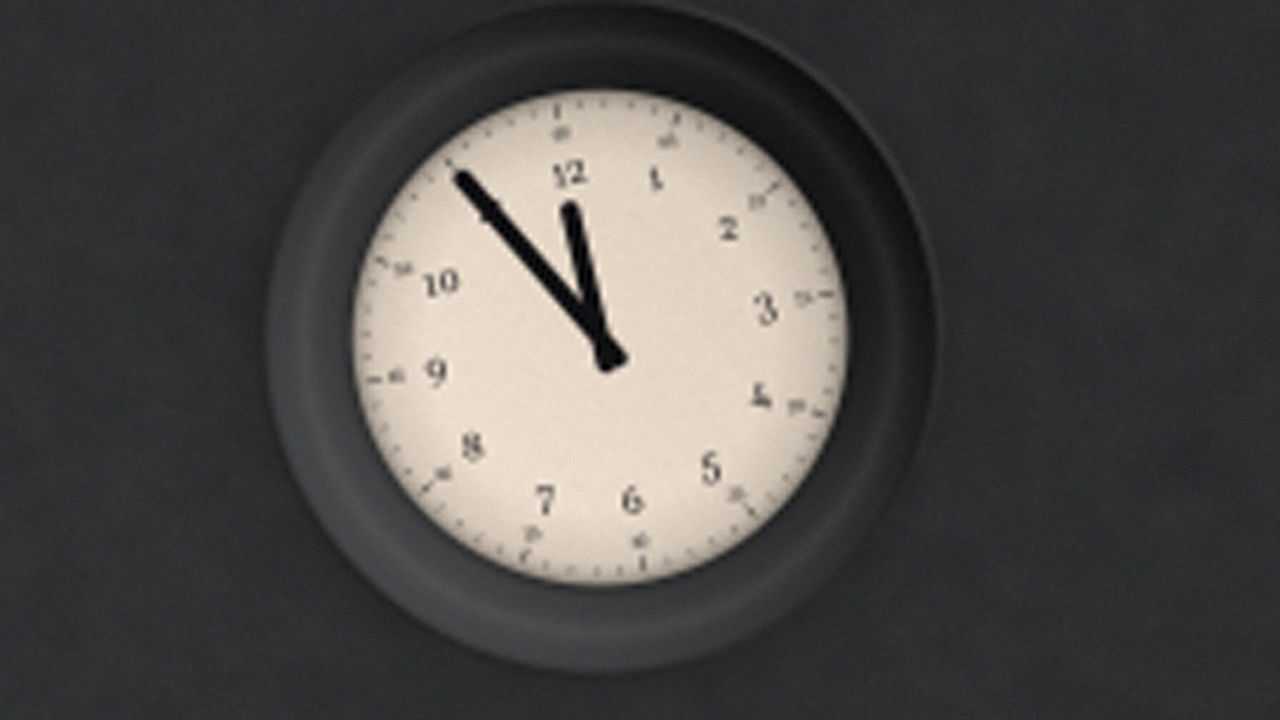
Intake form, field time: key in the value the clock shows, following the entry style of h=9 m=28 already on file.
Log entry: h=11 m=55
